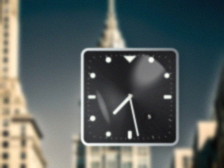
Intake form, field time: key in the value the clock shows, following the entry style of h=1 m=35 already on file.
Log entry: h=7 m=28
